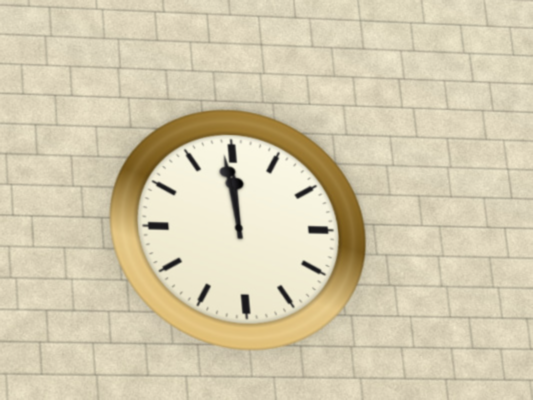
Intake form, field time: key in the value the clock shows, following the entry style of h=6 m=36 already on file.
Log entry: h=11 m=59
